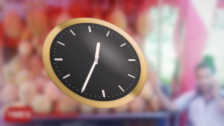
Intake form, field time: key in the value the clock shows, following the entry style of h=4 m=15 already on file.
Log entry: h=12 m=35
